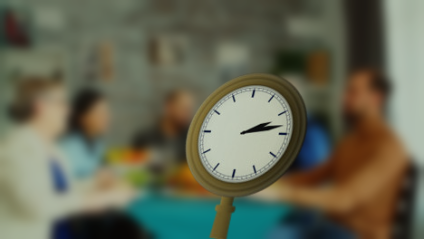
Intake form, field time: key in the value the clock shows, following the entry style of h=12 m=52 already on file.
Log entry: h=2 m=13
